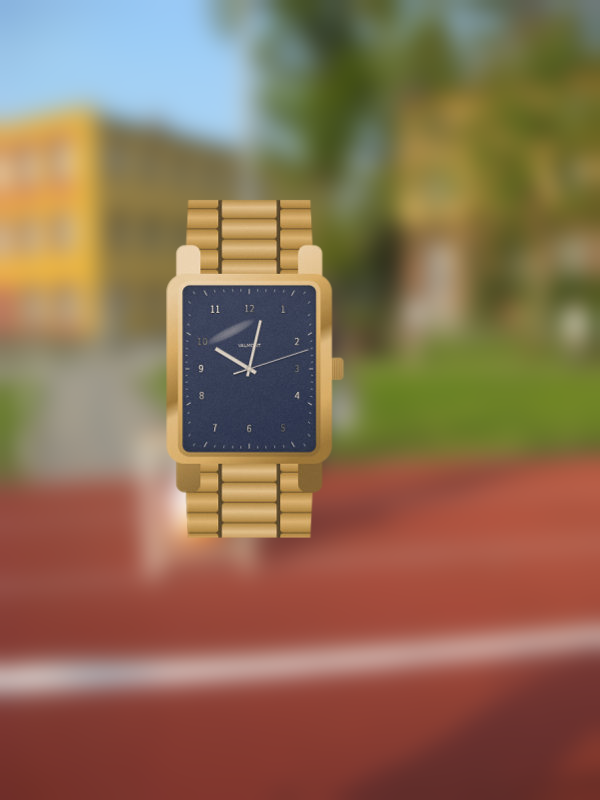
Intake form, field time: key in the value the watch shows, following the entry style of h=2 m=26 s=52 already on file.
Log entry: h=10 m=2 s=12
